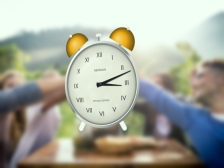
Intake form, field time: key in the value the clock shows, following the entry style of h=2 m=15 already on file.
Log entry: h=3 m=12
